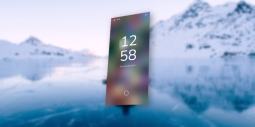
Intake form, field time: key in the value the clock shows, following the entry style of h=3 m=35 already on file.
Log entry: h=12 m=58
